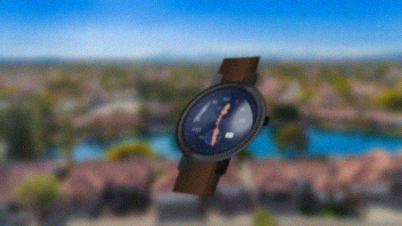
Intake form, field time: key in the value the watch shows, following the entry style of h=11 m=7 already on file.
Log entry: h=12 m=29
